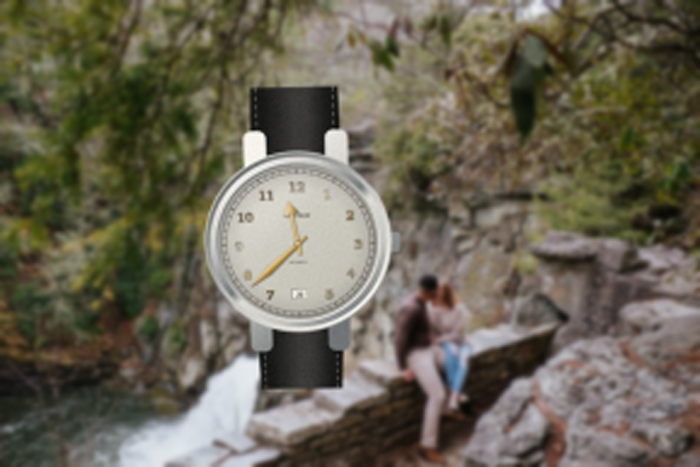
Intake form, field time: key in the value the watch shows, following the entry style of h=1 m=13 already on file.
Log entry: h=11 m=38
